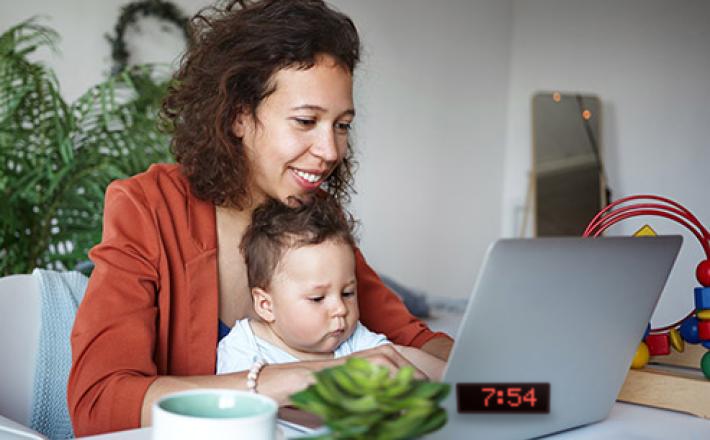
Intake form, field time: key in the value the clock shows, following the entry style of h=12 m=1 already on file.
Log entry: h=7 m=54
